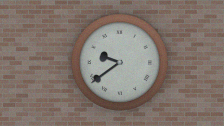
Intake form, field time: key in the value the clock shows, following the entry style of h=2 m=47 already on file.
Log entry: h=9 m=39
